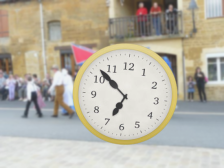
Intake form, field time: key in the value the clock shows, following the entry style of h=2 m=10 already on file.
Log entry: h=6 m=52
